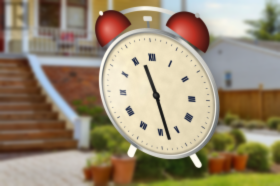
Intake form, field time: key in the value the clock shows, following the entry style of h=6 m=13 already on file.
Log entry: h=11 m=28
